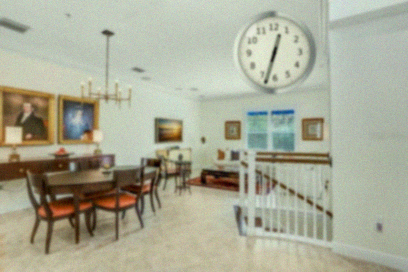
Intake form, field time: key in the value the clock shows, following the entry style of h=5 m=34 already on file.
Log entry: h=12 m=33
